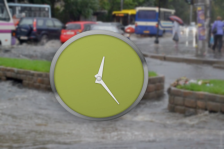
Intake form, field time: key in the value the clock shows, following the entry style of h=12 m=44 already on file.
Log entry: h=12 m=24
